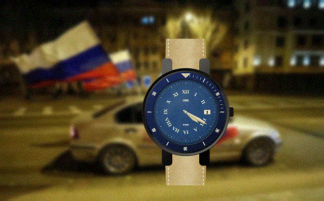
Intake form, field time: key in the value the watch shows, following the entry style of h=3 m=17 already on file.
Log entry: h=4 m=20
